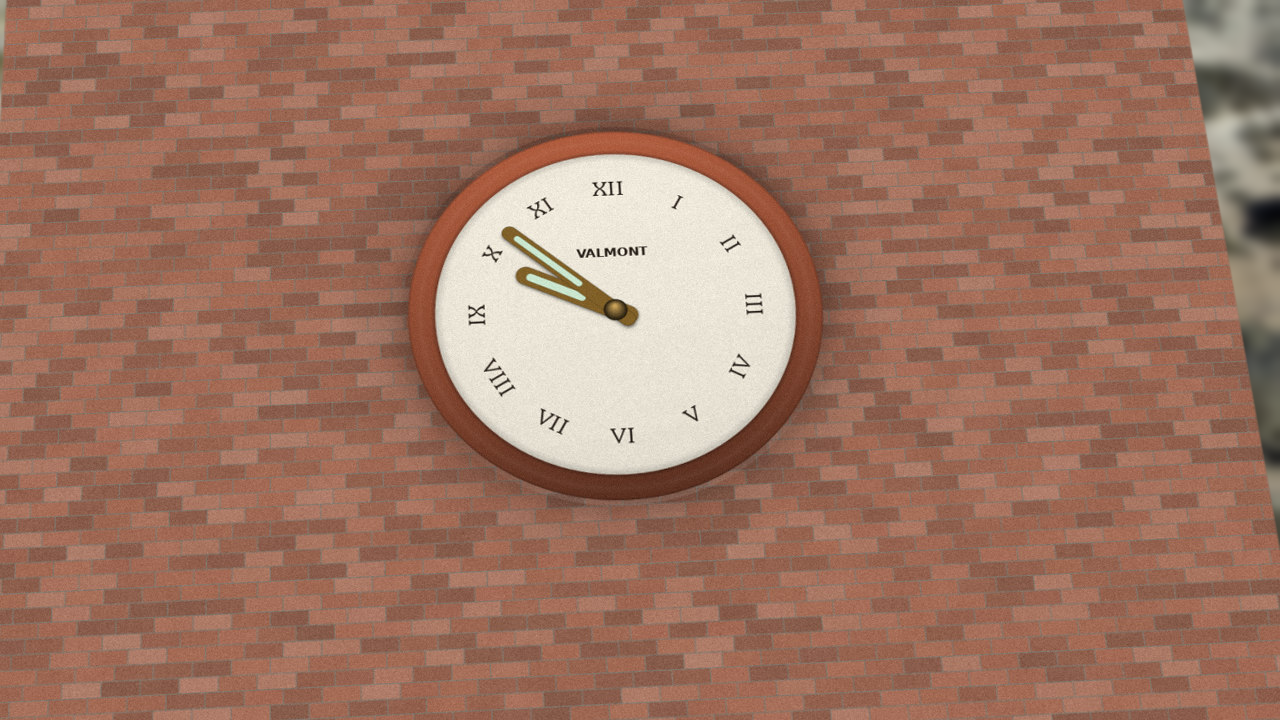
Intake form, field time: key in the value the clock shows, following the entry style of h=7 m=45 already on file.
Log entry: h=9 m=52
